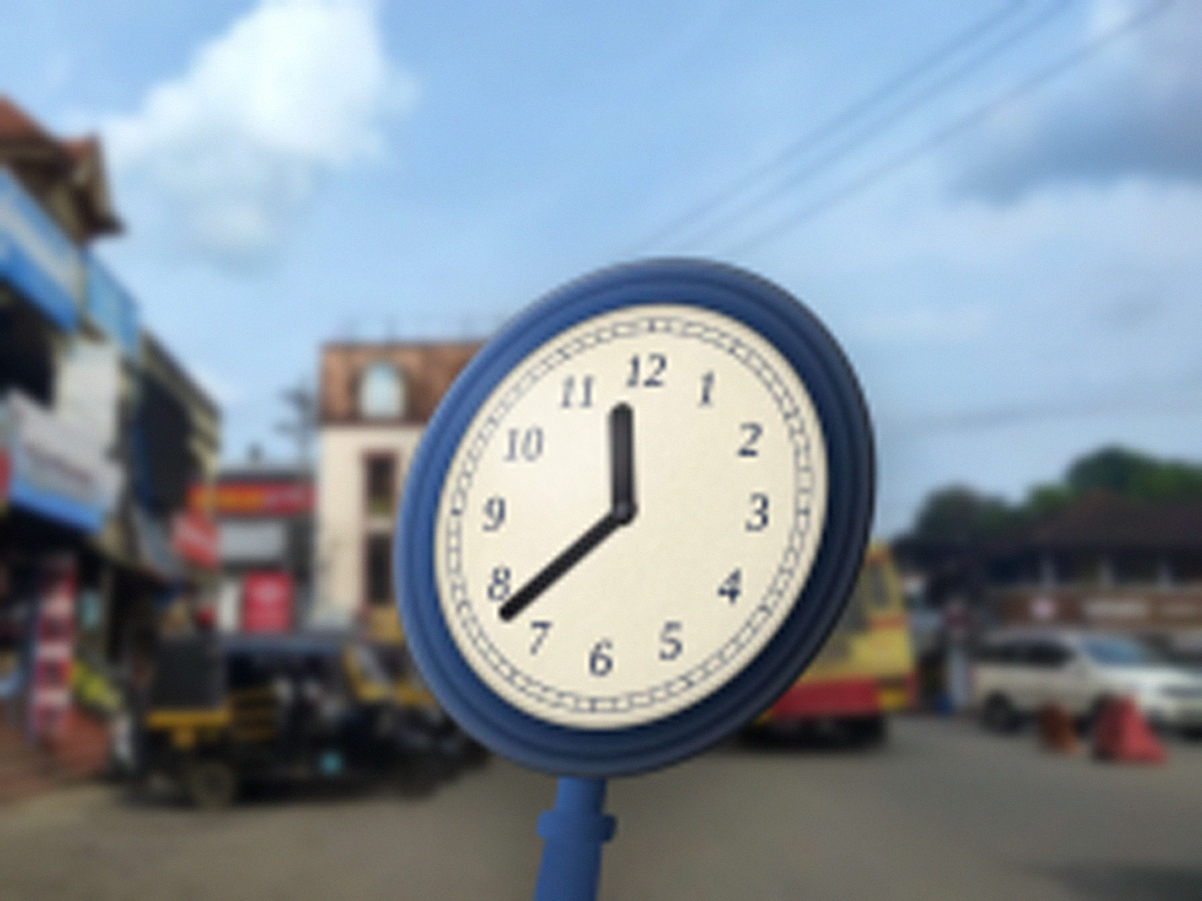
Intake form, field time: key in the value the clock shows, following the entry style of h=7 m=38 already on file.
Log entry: h=11 m=38
